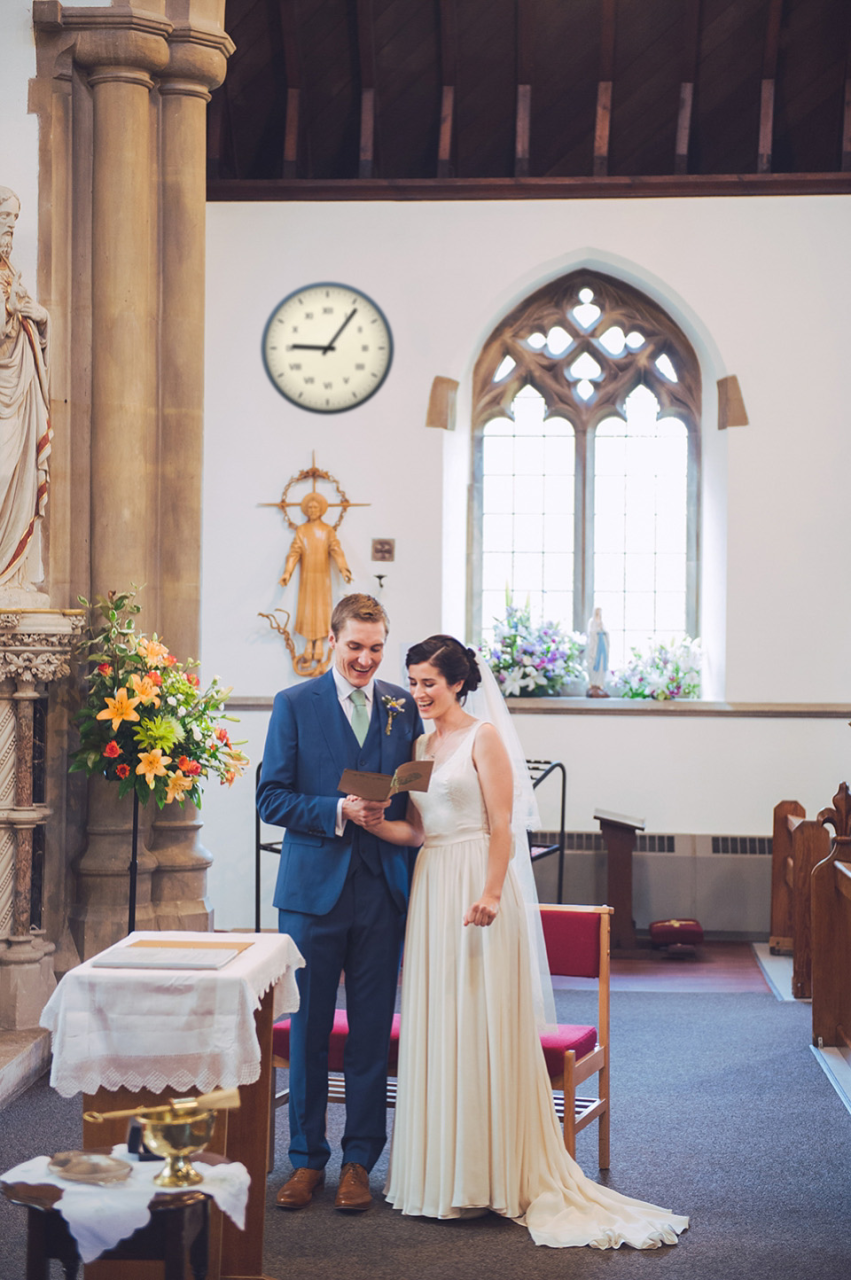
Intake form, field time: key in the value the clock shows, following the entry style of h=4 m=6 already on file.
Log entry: h=9 m=6
